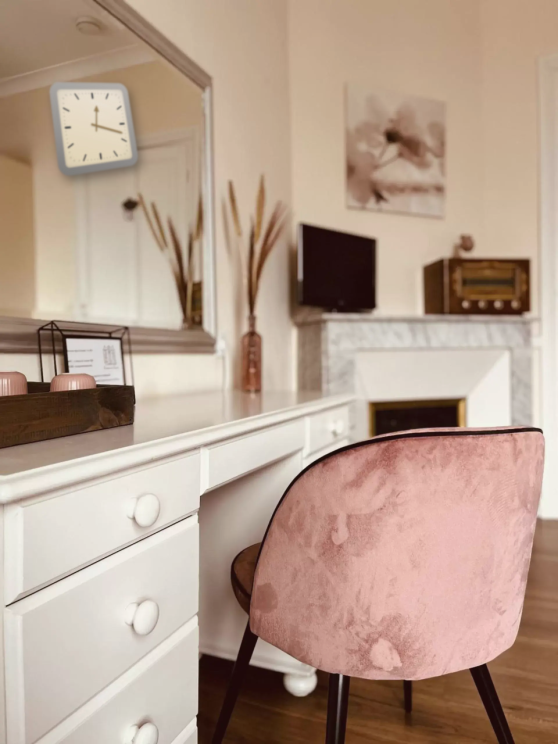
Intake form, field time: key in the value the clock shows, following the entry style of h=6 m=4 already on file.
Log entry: h=12 m=18
